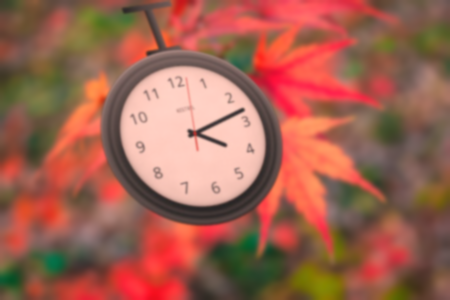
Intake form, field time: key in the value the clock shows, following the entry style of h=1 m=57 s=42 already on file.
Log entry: h=4 m=13 s=2
